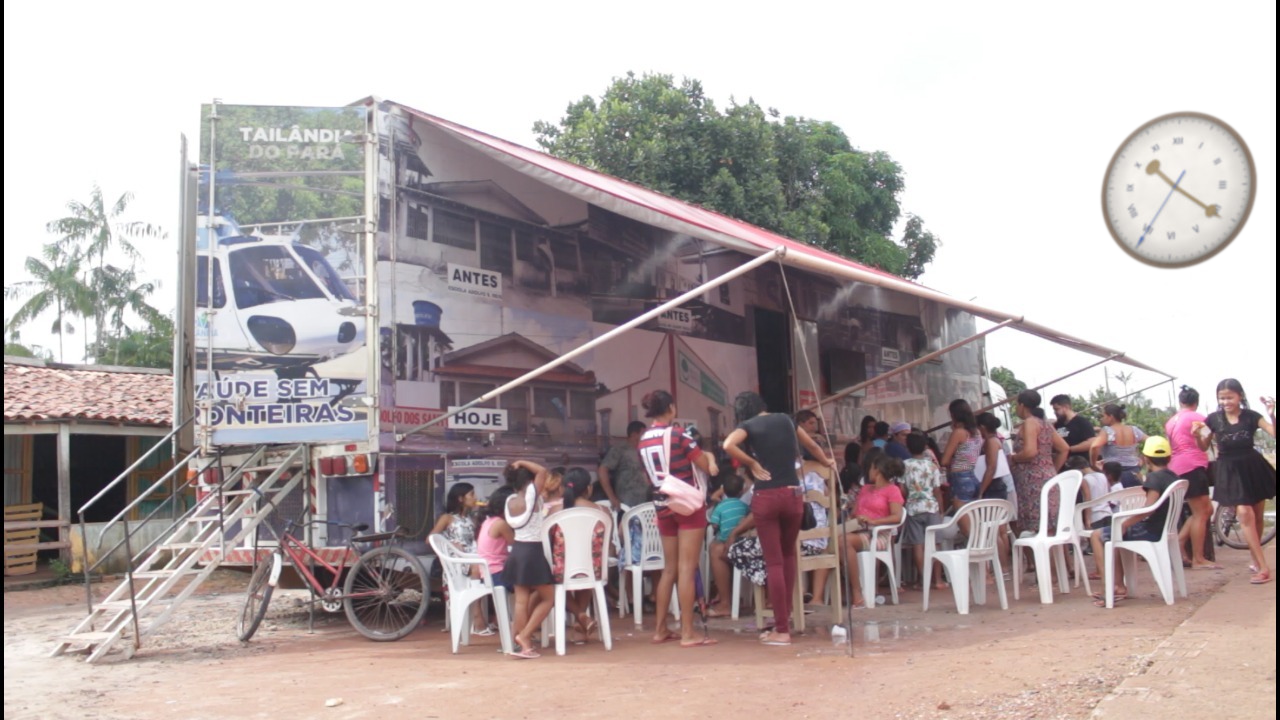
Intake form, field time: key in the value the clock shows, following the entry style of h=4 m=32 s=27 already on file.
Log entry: h=10 m=20 s=35
